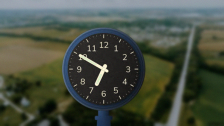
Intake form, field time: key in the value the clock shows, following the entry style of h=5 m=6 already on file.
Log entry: h=6 m=50
